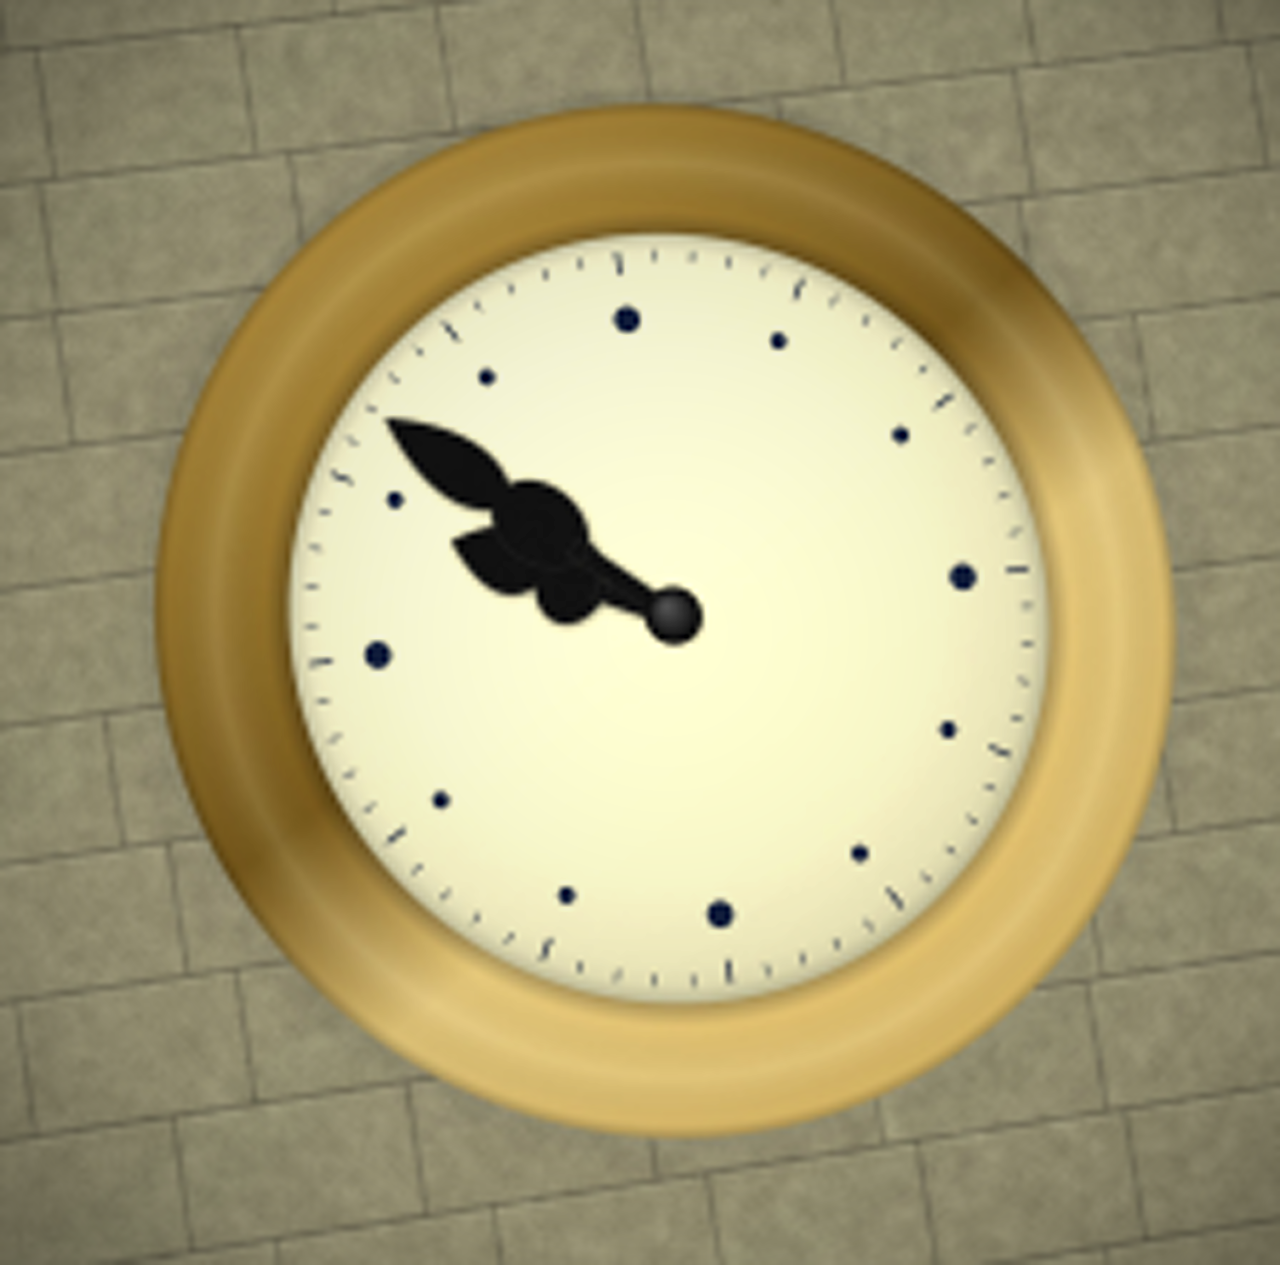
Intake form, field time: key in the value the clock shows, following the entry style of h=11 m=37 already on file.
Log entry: h=9 m=52
